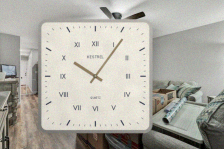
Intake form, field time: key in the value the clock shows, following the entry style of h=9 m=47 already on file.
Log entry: h=10 m=6
